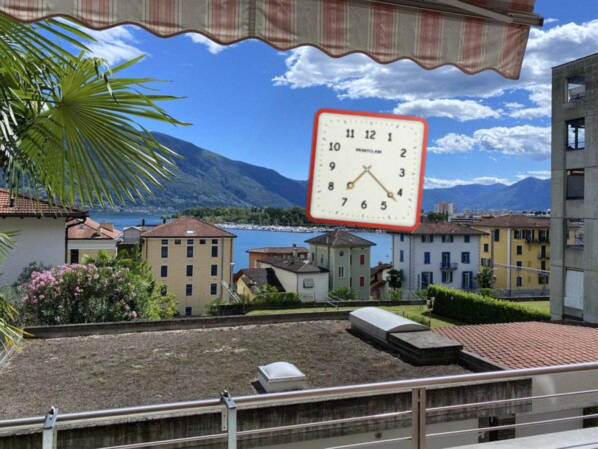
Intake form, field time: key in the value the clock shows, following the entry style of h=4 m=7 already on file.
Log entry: h=7 m=22
